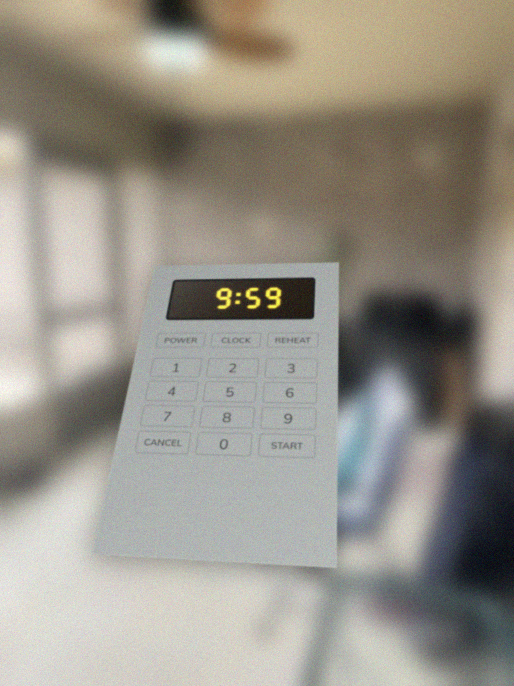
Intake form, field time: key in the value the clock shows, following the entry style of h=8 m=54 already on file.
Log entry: h=9 m=59
